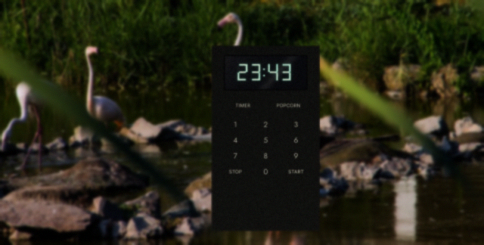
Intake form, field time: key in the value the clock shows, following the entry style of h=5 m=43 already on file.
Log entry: h=23 m=43
